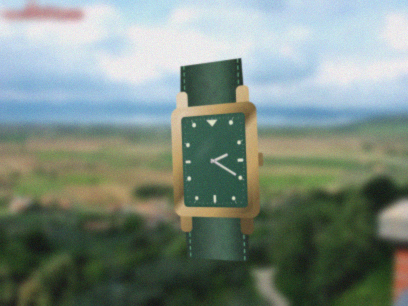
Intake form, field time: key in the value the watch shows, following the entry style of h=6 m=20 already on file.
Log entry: h=2 m=20
